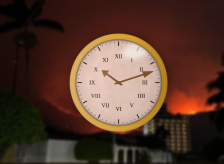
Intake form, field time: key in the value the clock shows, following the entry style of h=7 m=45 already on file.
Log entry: h=10 m=12
